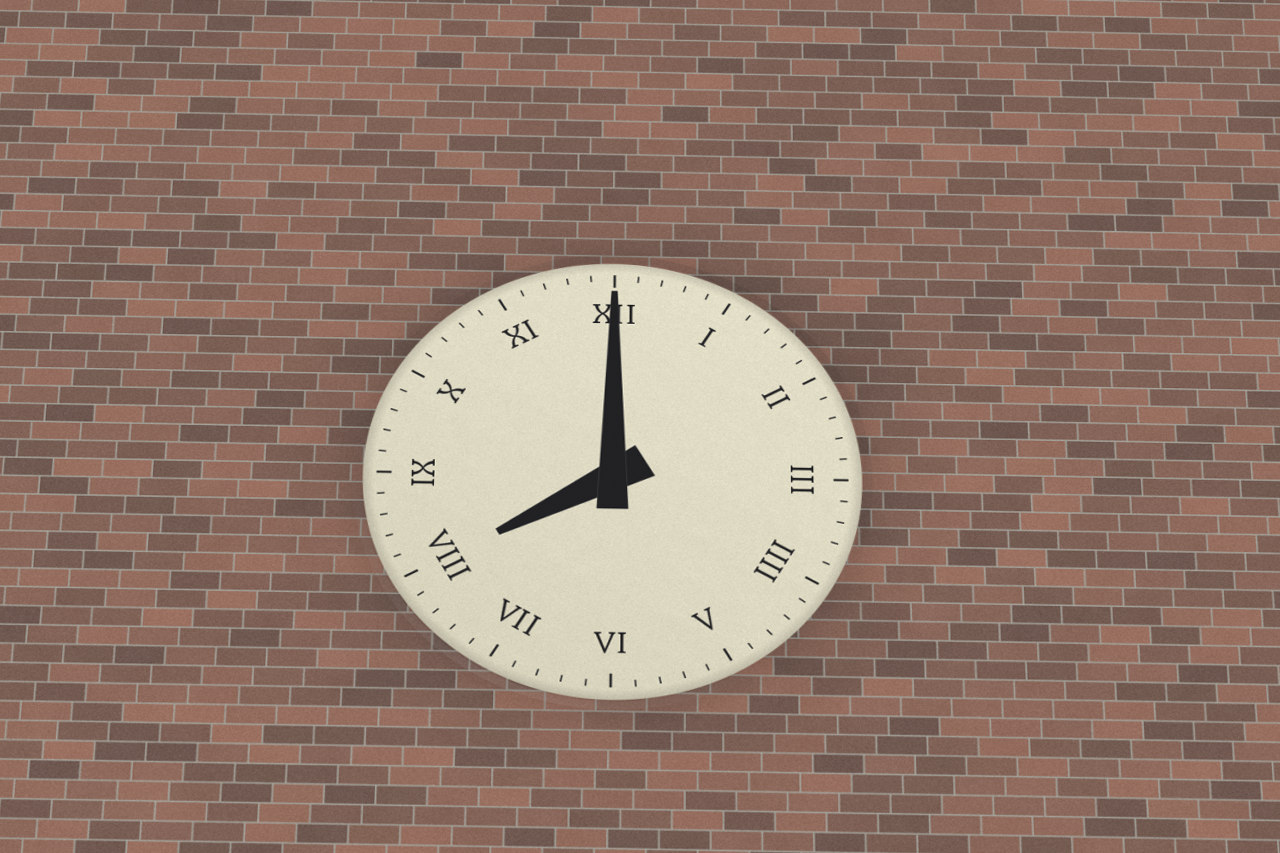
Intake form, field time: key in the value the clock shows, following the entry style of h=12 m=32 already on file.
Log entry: h=8 m=0
